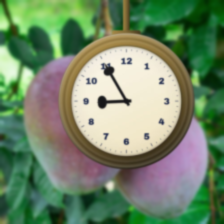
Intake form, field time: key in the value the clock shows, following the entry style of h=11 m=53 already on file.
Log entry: h=8 m=55
